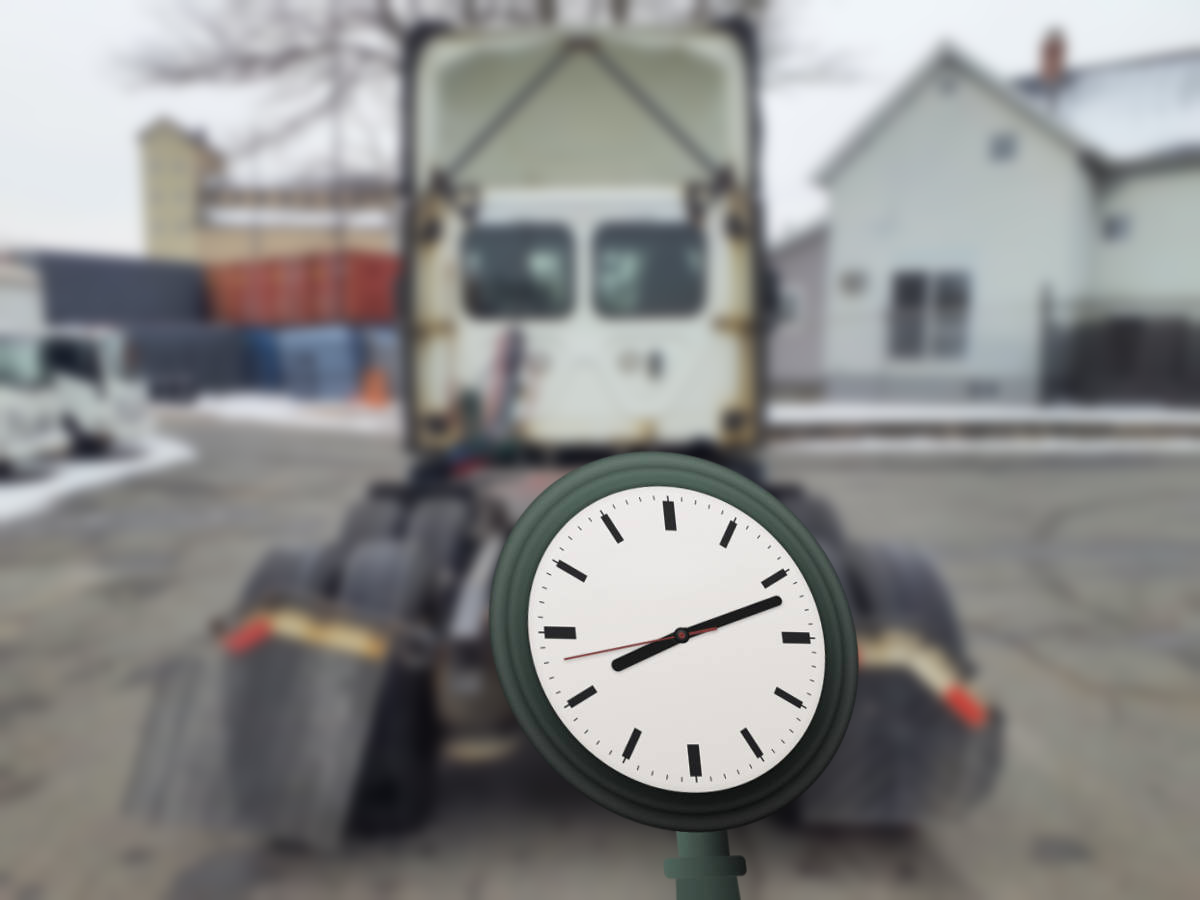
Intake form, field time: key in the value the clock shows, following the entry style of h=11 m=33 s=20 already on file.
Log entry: h=8 m=11 s=43
